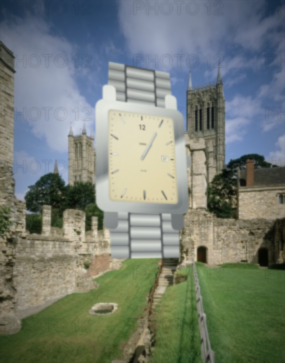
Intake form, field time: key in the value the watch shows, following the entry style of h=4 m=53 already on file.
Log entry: h=1 m=5
